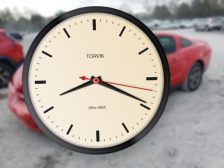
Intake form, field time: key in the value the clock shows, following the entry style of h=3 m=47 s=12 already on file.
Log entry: h=8 m=19 s=17
